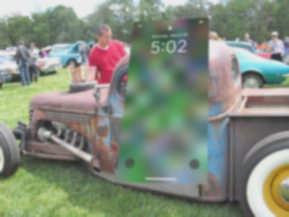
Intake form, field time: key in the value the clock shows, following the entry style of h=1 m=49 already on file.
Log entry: h=5 m=2
